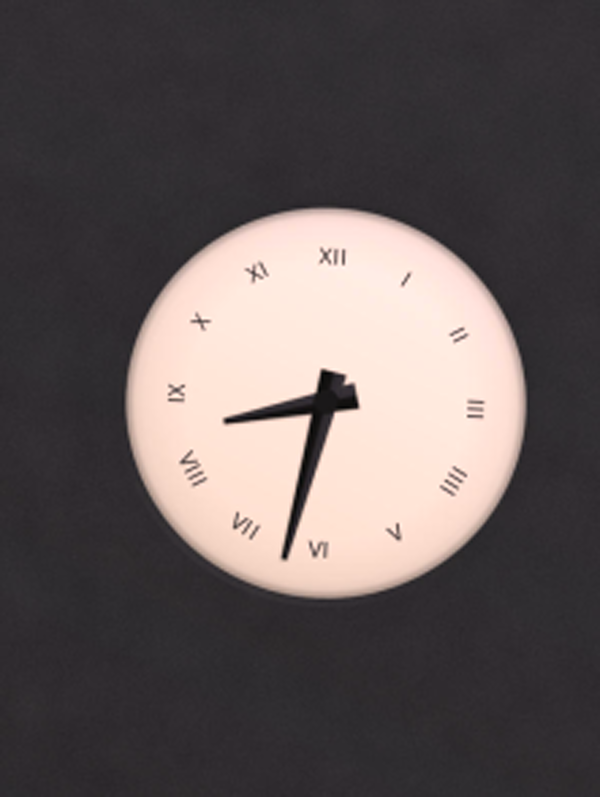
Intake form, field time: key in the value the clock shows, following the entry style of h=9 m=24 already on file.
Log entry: h=8 m=32
